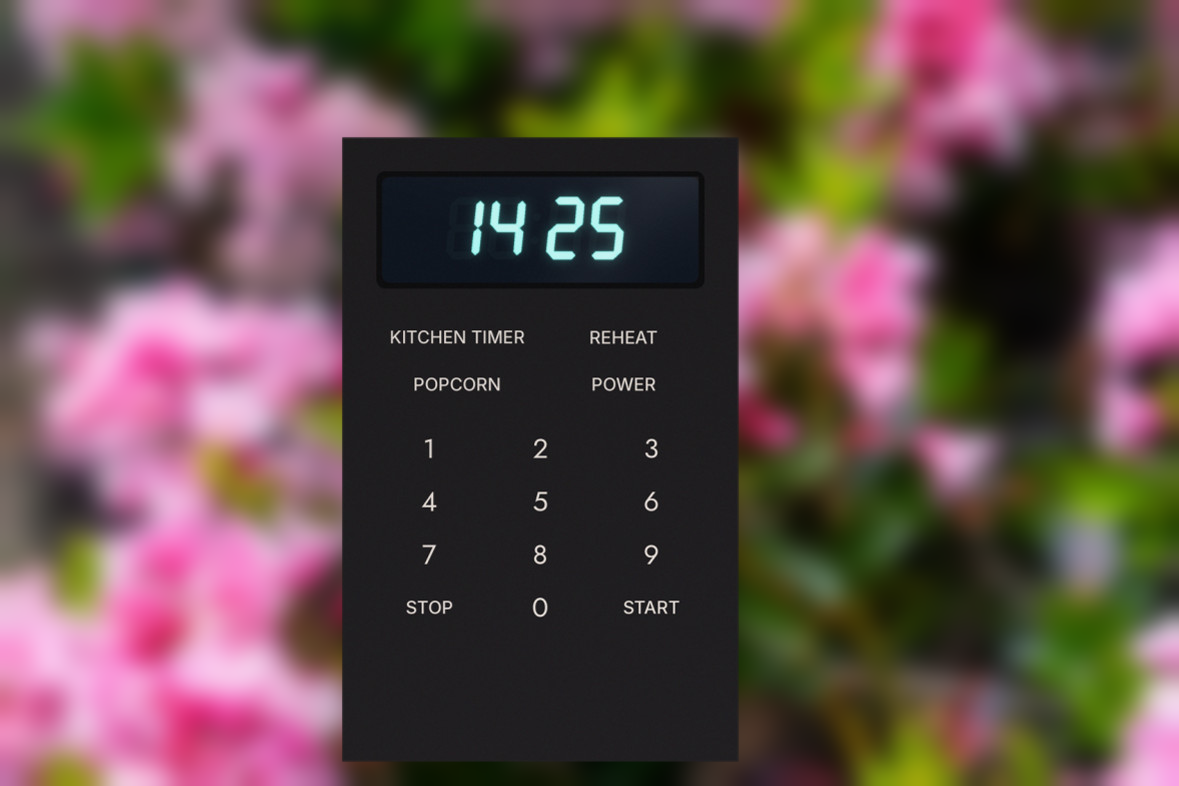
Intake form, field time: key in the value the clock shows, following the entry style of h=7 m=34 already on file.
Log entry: h=14 m=25
